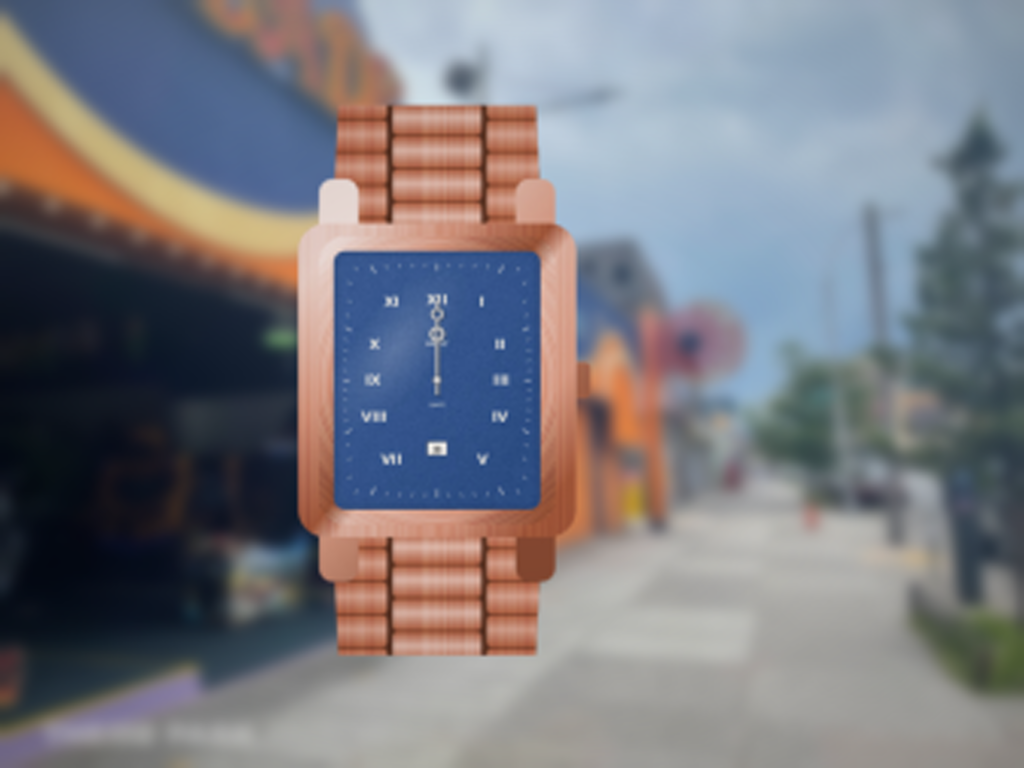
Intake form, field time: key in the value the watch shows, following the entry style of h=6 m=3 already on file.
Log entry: h=12 m=0
